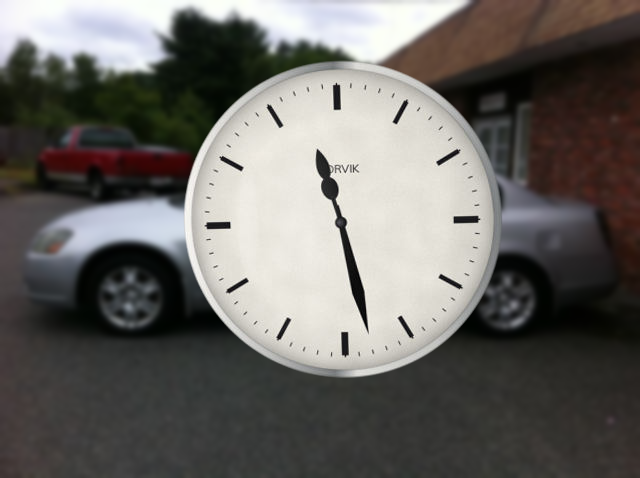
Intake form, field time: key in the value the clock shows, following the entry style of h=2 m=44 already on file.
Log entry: h=11 m=28
